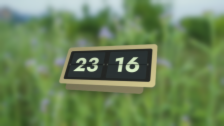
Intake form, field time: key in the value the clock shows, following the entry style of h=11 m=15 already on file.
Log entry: h=23 m=16
